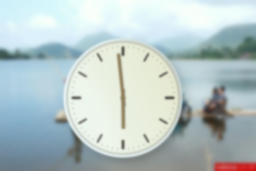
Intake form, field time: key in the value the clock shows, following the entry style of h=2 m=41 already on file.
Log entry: h=5 m=59
